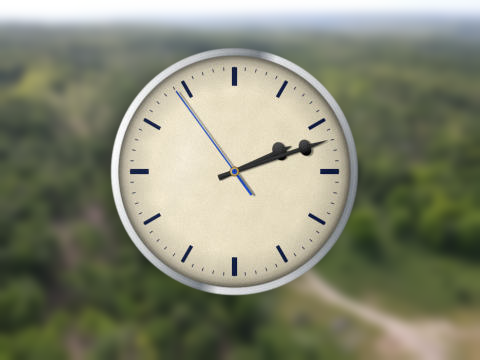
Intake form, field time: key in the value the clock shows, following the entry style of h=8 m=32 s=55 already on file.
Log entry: h=2 m=11 s=54
